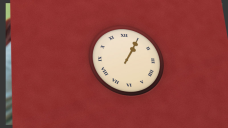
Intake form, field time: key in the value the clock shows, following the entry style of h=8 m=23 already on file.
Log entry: h=1 m=5
